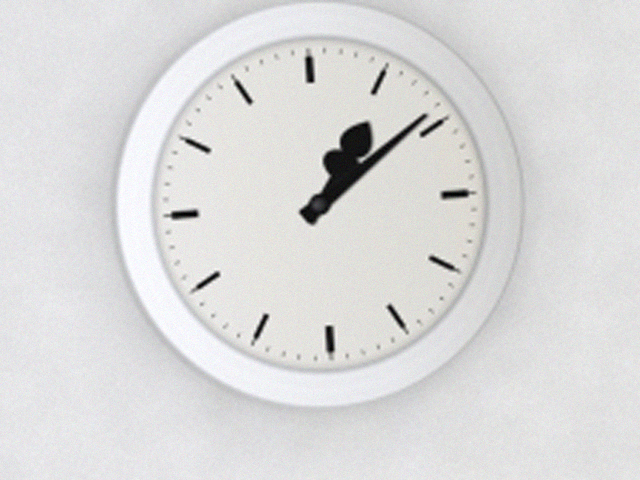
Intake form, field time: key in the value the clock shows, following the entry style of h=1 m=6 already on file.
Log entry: h=1 m=9
